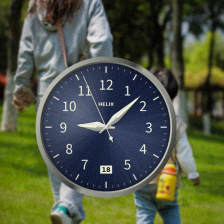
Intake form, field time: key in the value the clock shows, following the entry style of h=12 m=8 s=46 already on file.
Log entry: h=9 m=7 s=56
